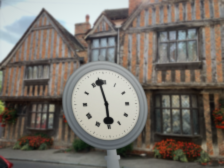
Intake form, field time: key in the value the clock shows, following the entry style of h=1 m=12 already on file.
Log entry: h=5 m=58
